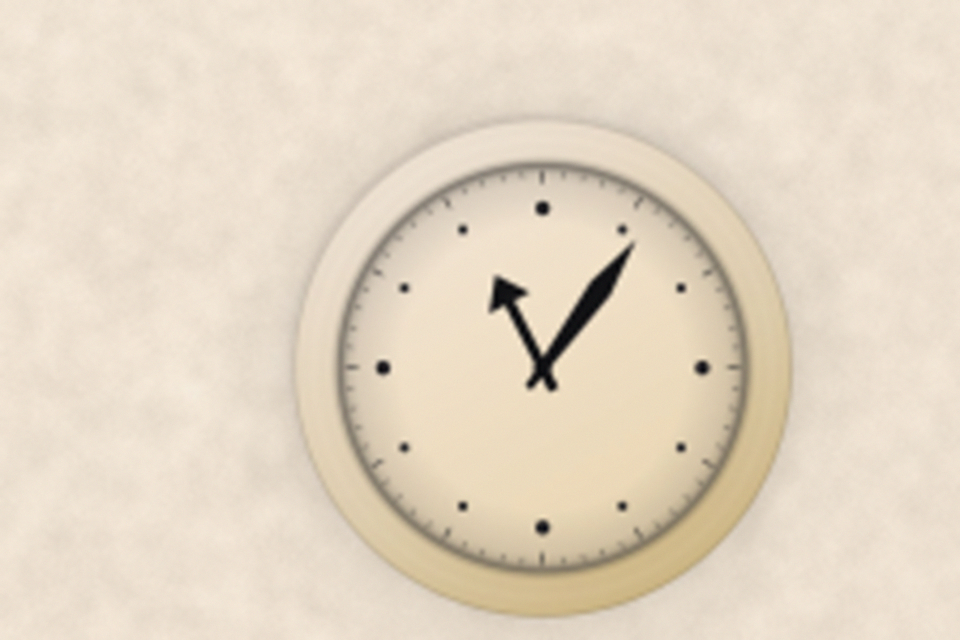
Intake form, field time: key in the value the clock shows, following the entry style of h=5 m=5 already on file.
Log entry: h=11 m=6
